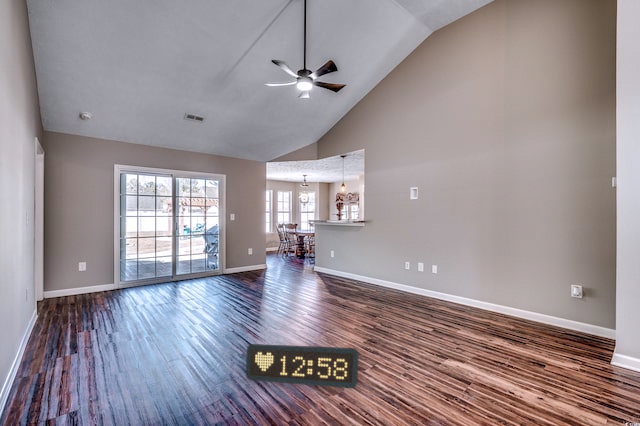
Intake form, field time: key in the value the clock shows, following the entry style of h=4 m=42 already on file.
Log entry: h=12 m=58
